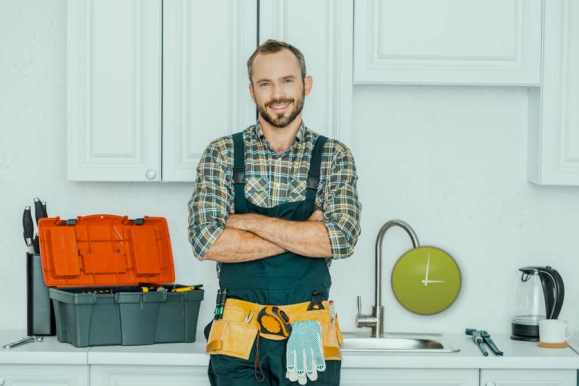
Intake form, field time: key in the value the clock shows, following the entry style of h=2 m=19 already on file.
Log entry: h=3 m=1
